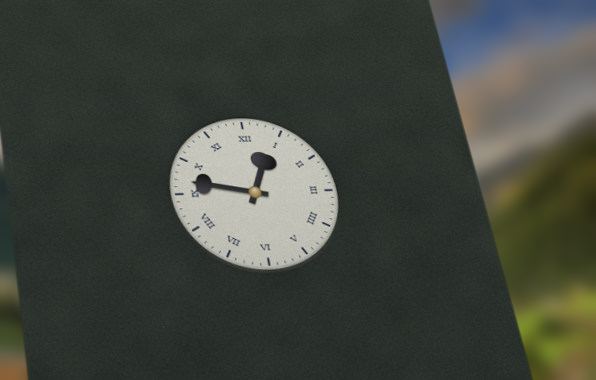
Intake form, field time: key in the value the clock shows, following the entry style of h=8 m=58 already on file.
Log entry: h=12 m=47
